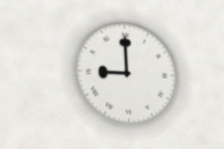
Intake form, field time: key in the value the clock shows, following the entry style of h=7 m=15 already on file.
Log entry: h=9 m=0
